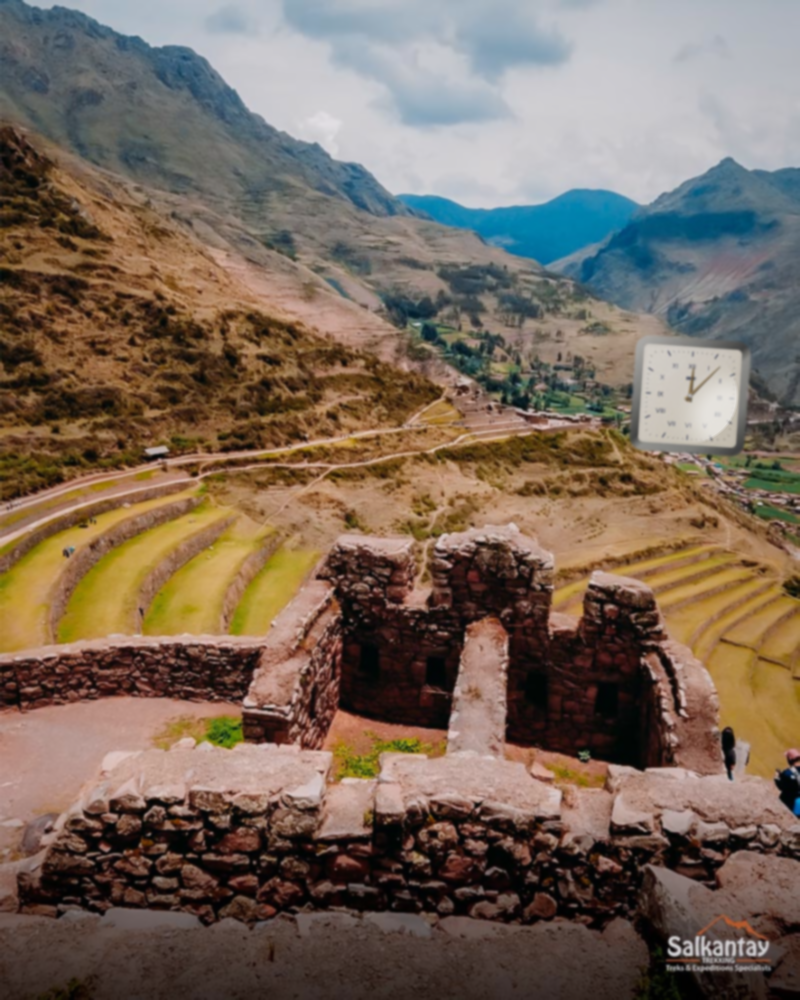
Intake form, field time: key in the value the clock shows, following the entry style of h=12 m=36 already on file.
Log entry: h=12 m=7
